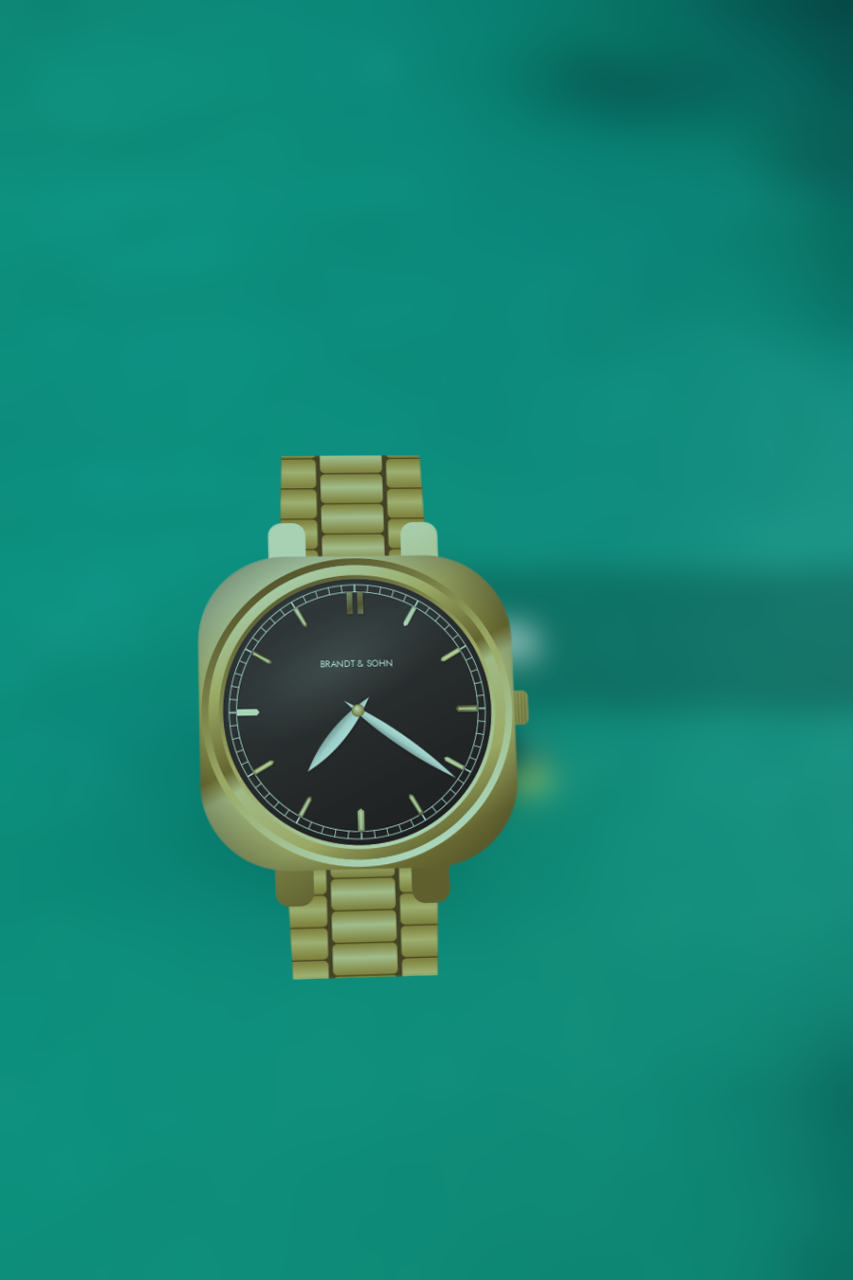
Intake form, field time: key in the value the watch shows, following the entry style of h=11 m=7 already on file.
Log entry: h=7 m=21
